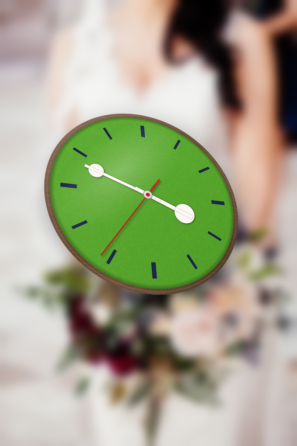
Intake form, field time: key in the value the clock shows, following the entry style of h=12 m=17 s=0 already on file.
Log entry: h=3 m=48 s=36
